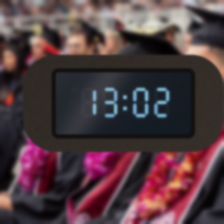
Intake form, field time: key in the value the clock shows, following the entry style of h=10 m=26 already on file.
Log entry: h=13 m=2
